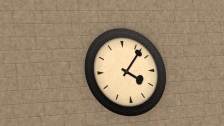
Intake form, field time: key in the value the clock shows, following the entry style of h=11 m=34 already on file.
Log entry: h=4 m=7
